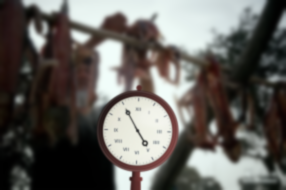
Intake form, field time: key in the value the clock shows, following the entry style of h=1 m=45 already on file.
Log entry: h=4 m=55
